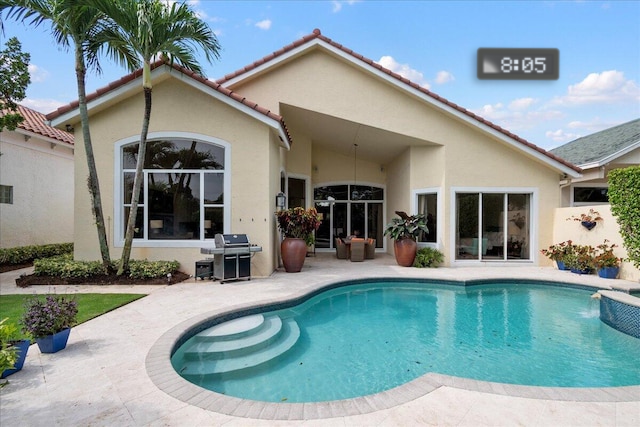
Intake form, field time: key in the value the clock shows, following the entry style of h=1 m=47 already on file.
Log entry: h=8 m=5
